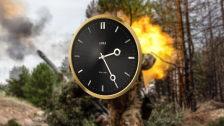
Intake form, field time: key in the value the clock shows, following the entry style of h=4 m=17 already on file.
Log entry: h=2 m=25
